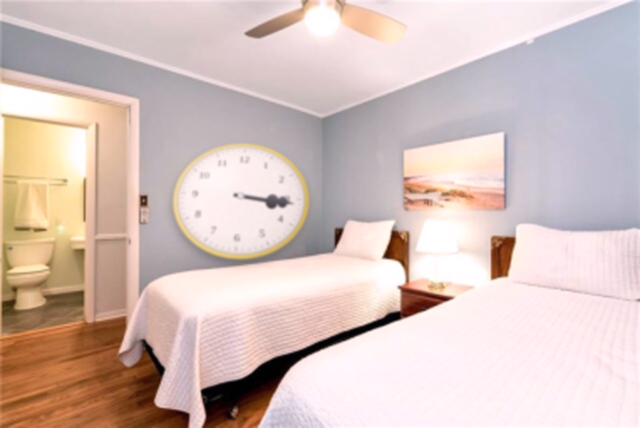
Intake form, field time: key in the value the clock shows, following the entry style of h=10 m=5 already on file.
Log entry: h=3 m=16
